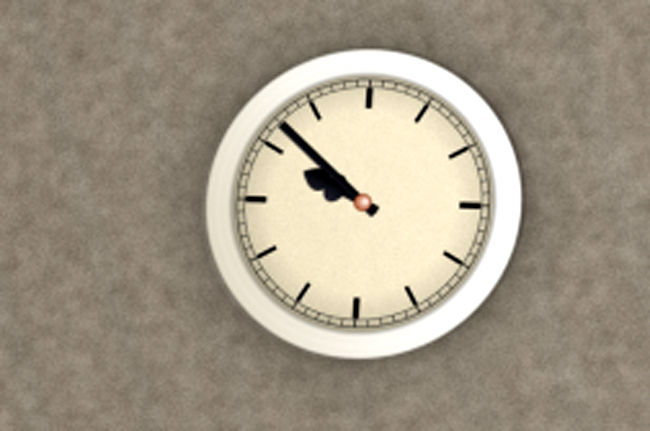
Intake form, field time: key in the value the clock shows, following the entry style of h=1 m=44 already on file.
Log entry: h=9 m=52
